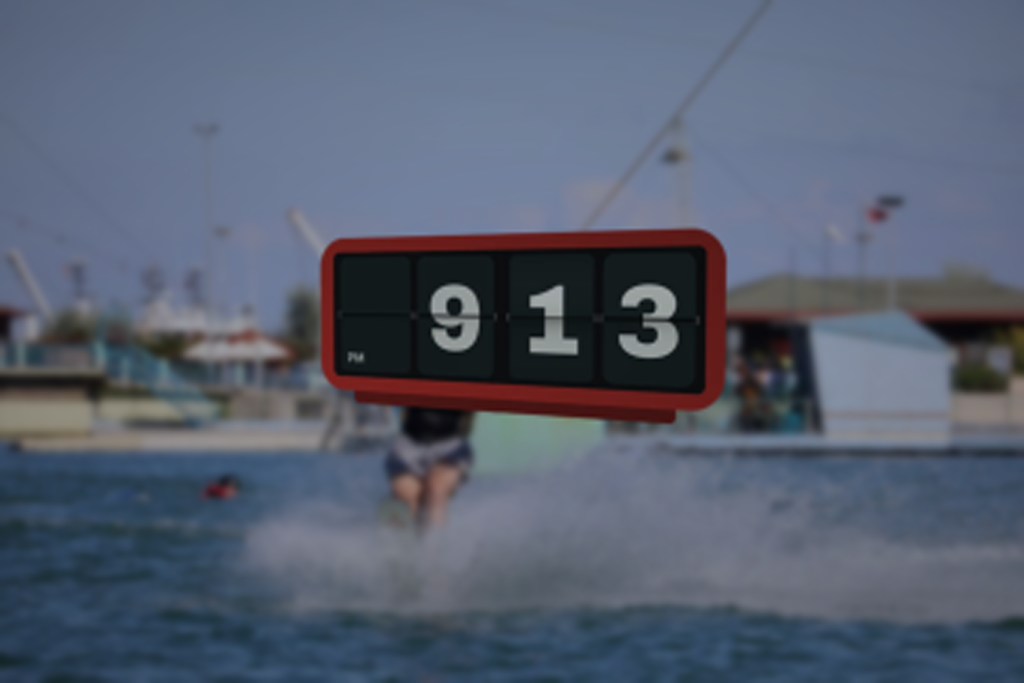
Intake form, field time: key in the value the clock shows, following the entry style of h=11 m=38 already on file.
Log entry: h=9 m=13
